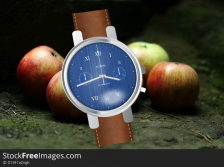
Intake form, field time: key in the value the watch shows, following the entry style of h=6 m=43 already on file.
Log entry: h=3 m=43
